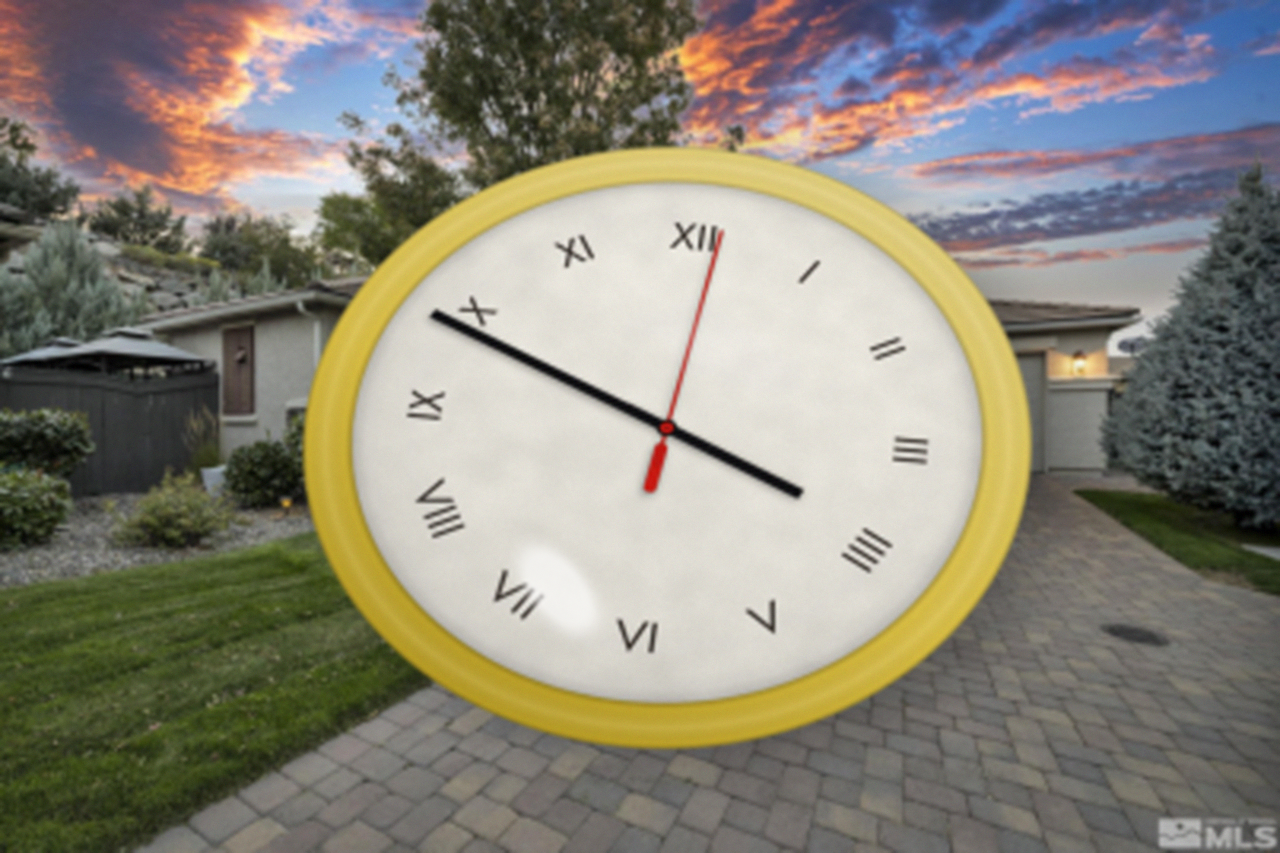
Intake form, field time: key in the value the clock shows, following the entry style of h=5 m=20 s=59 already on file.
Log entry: h=3 m=49 s=1
